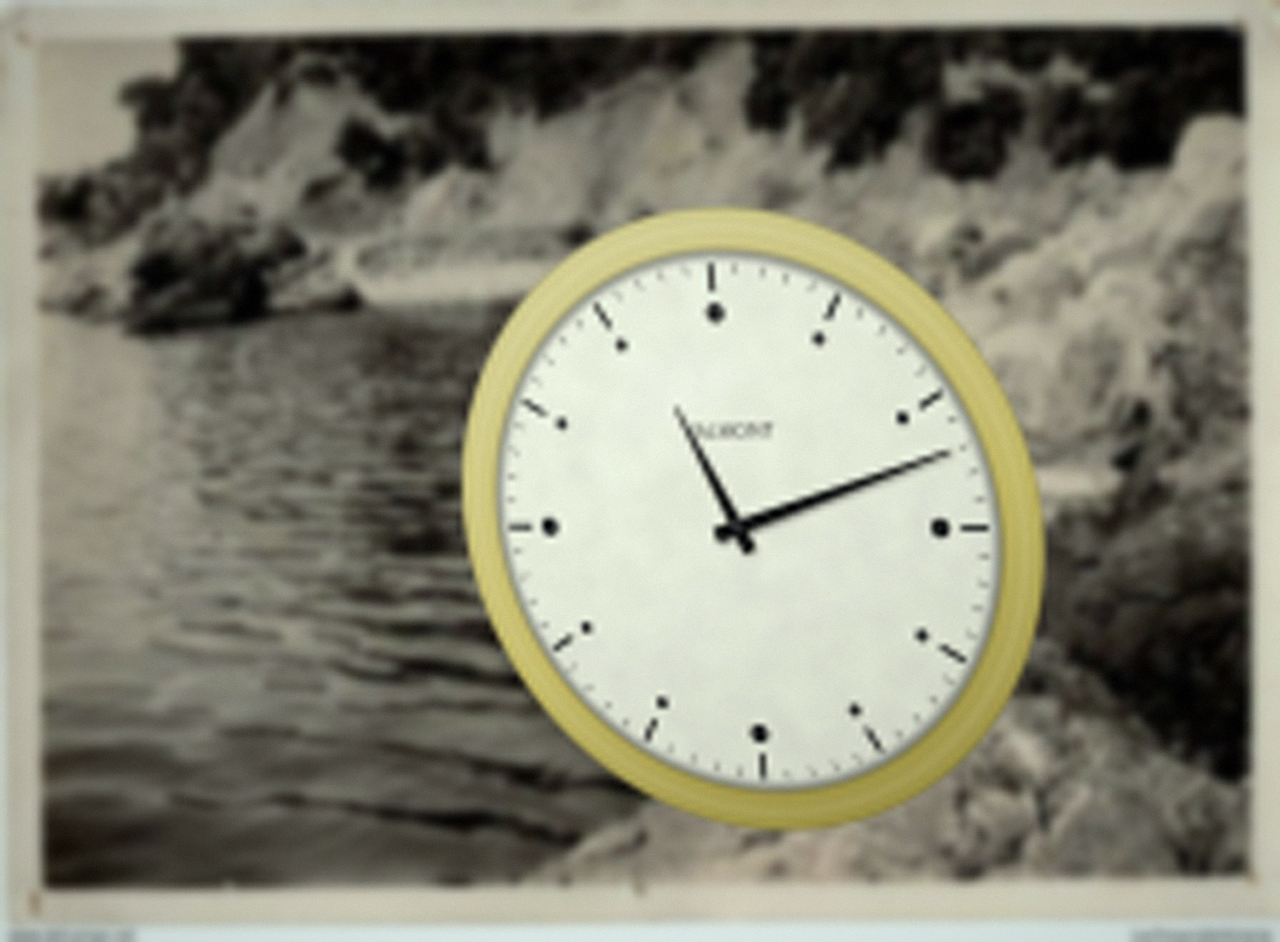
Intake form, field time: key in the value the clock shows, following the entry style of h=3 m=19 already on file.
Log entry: h=11 m=12
